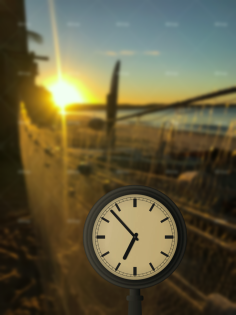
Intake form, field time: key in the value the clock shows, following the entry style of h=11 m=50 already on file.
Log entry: h=6 m=53
